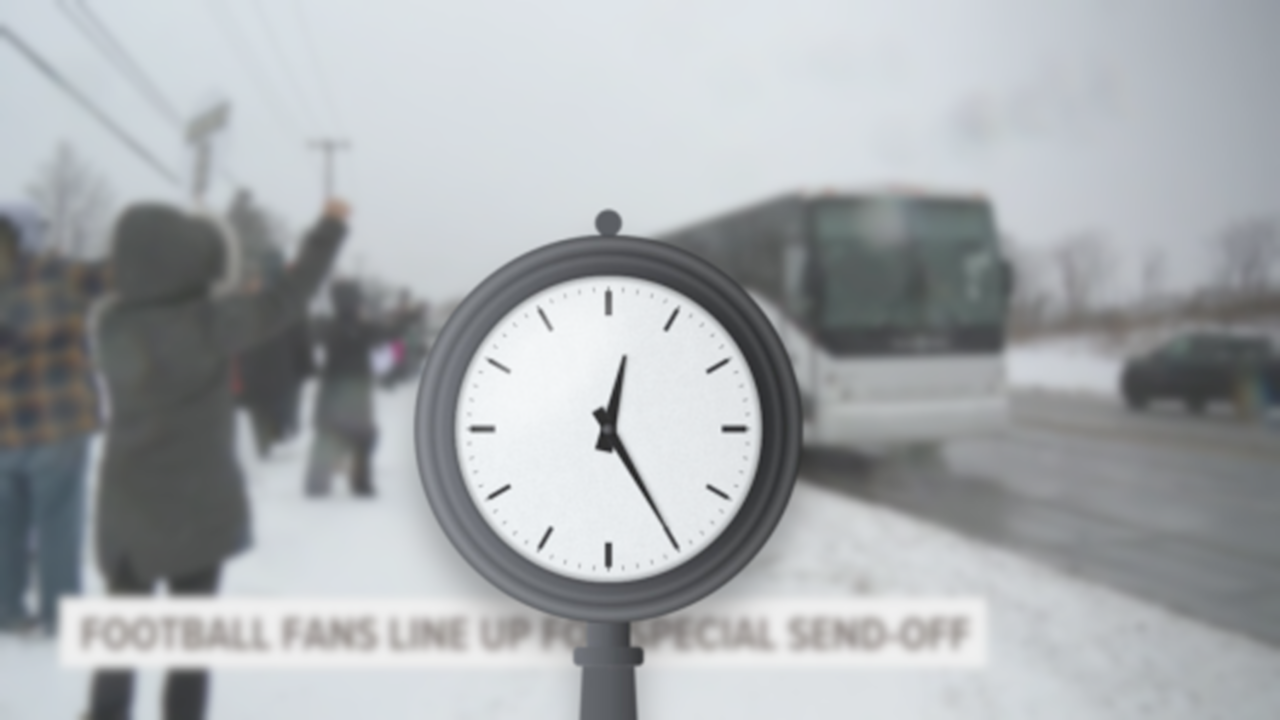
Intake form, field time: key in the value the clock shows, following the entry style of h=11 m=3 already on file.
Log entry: h=12 m=25
